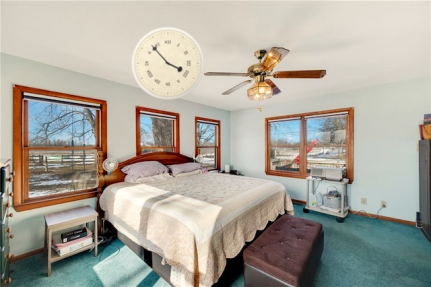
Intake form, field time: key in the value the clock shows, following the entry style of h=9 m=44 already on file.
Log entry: h=3 m=53
